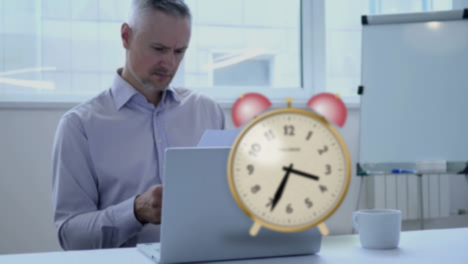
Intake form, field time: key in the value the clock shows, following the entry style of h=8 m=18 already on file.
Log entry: h=3 m=34
